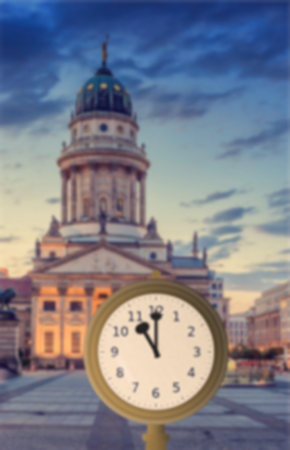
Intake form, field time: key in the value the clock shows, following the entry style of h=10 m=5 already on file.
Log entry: h=11 m=0
